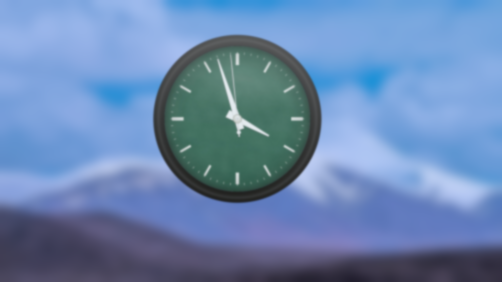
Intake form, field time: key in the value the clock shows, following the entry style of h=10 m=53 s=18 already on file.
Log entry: h=3 m=56 s=59
